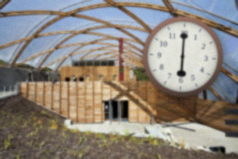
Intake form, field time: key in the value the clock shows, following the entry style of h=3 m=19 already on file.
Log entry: h=6 m=0
